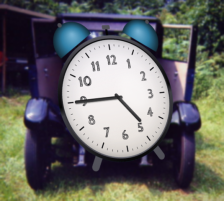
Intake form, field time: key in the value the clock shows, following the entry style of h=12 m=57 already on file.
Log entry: h=4 m=45
